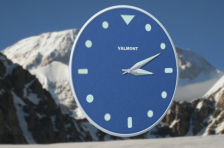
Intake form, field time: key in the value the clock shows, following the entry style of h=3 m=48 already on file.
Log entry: h=3 m=11
